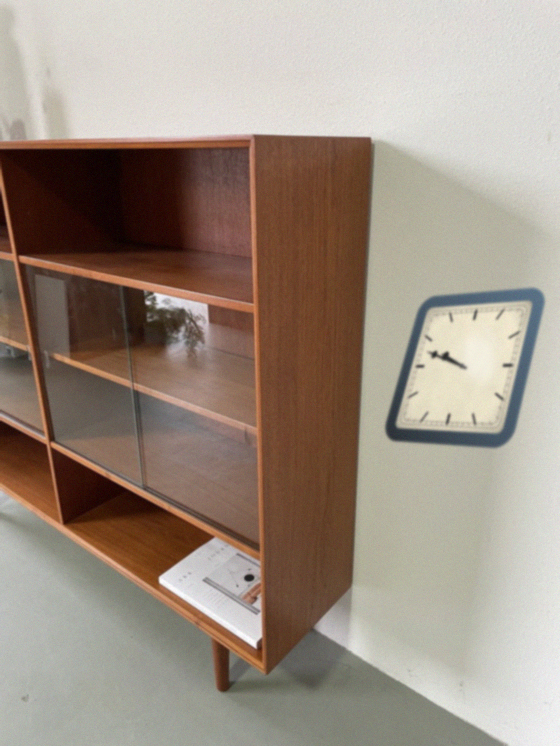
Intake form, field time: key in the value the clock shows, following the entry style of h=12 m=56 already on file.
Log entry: h=9 m=48
